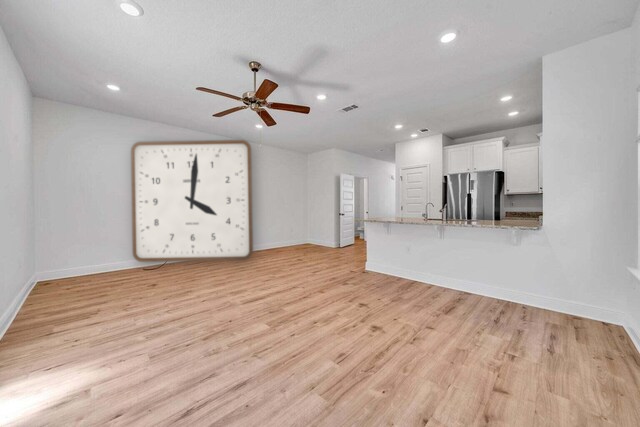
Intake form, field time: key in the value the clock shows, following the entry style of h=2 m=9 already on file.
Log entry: h=4 m=1
